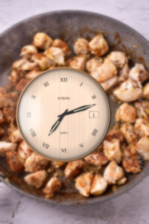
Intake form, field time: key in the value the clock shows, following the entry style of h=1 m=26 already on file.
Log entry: h=7 m=12
